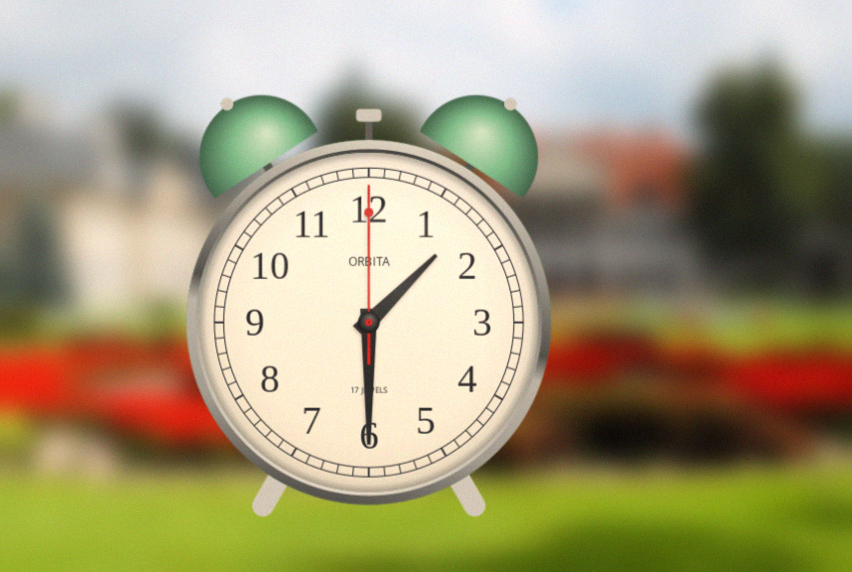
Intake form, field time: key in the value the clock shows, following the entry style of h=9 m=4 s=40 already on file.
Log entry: h=1 m=30 s=0
